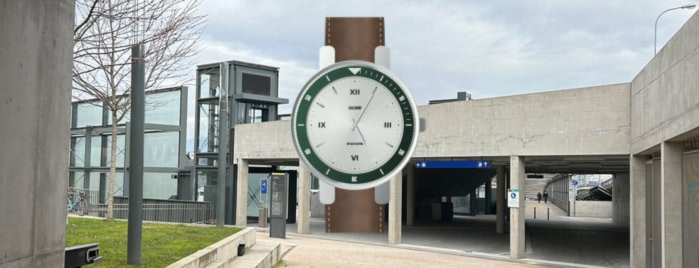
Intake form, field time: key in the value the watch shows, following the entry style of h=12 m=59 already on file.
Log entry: h=5 m=5
